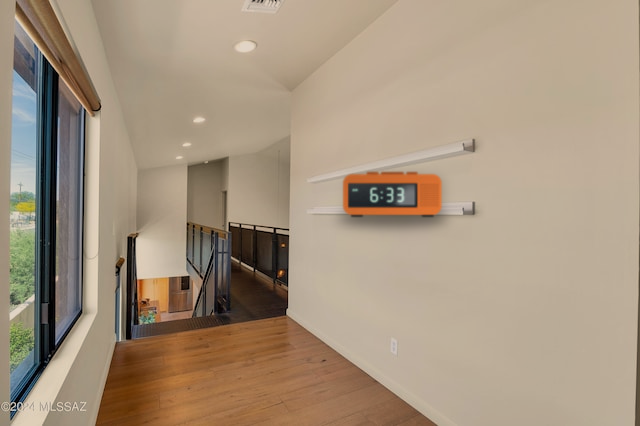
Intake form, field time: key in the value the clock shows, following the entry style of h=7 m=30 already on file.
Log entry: h=6 m=33
